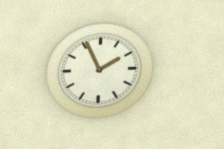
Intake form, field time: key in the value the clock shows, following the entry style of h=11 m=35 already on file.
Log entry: h=1 m=56
